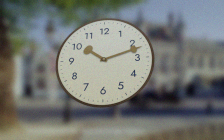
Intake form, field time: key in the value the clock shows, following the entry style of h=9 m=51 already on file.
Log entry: h=10 m=12
